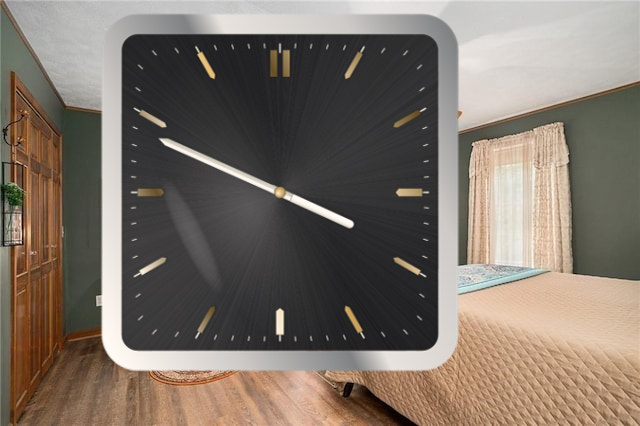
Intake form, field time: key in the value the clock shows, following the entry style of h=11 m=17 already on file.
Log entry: h=3 m=49
